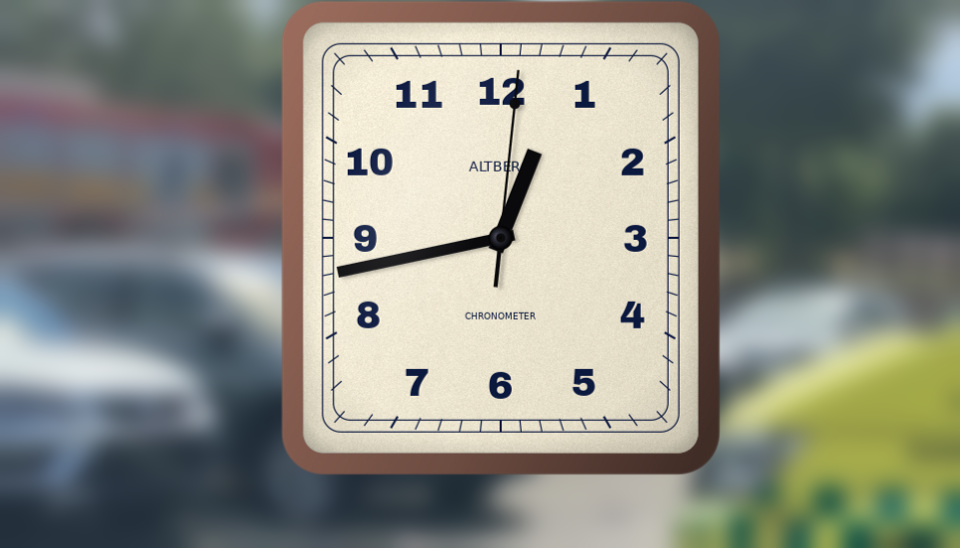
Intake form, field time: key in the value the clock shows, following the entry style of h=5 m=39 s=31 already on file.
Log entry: h=12 m=43 s=1
